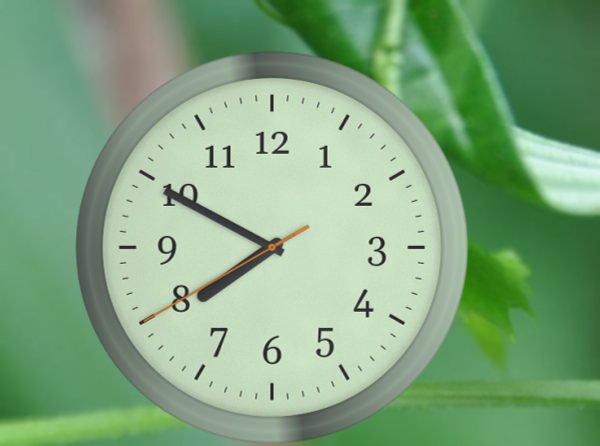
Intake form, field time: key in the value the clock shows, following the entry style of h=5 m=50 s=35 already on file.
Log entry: h=7 m=49 s=40
